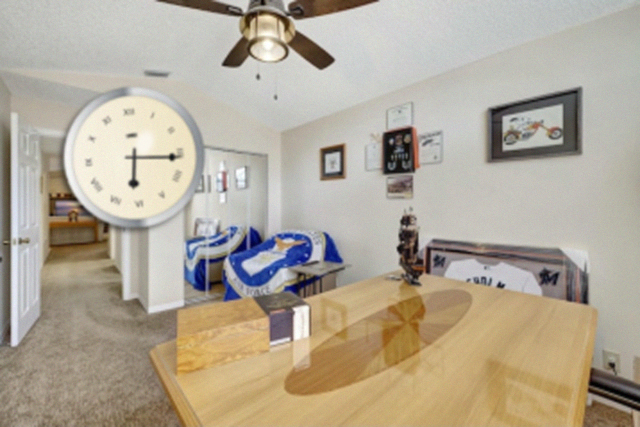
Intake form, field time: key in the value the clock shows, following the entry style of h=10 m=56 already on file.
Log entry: h=6 m=16
